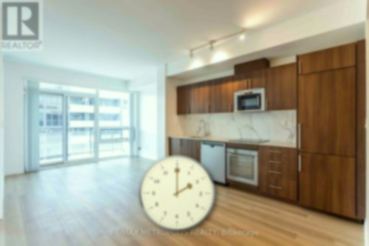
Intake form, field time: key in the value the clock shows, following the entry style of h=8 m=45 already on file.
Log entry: h=2 m=0
